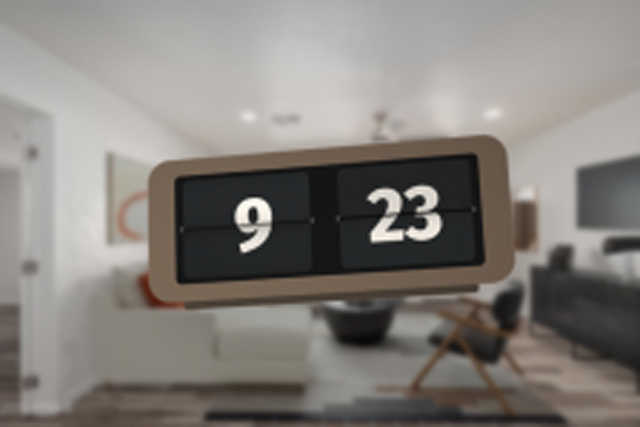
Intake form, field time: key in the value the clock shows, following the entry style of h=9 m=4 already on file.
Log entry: h=9 m=23
